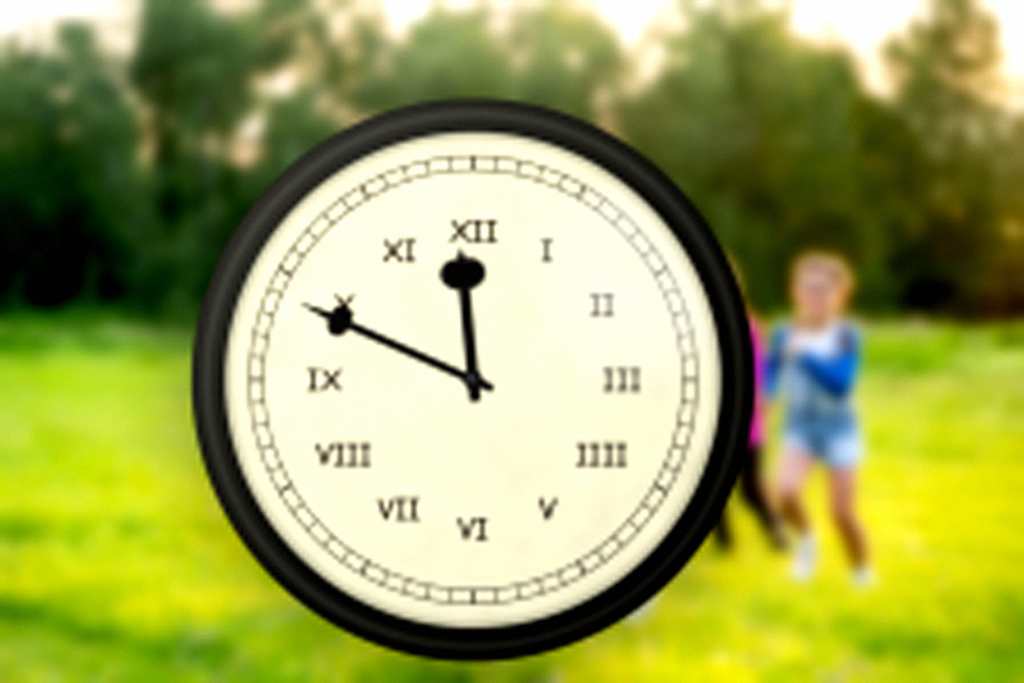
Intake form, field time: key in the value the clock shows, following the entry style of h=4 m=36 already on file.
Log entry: h=11 m=49
